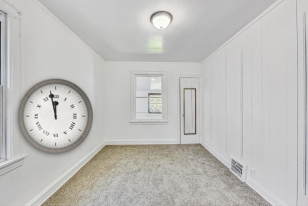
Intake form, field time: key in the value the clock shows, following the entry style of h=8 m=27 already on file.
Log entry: h=11 m=58
